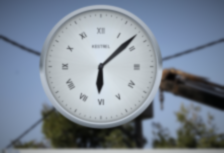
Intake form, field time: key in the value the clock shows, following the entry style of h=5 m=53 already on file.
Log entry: h=6 m=8
